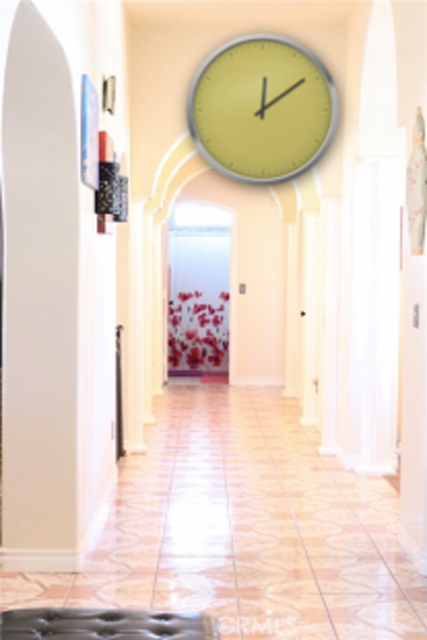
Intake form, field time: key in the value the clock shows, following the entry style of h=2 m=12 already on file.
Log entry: h=12 m=9
